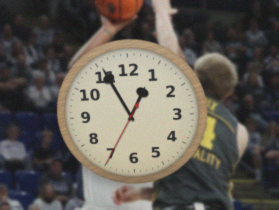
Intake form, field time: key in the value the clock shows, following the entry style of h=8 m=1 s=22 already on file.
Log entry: h=12 m=55 s=35
